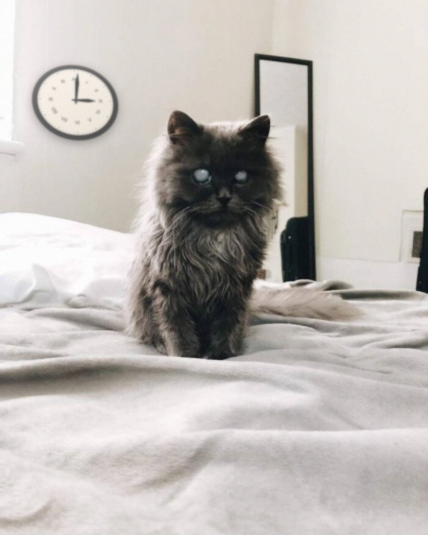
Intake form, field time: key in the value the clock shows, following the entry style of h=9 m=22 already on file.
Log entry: h=3 m=1
